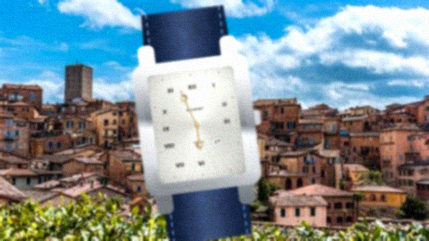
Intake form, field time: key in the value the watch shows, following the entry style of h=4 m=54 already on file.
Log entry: h=5 m=57
